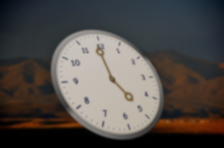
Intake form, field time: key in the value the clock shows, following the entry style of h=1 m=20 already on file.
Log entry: h=4 m=59
